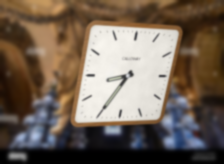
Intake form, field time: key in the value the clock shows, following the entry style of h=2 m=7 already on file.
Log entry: h=8 m=35
